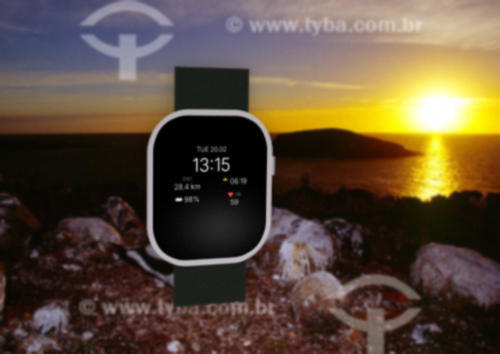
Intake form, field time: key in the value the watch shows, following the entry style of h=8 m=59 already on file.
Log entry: h=13 m=15
